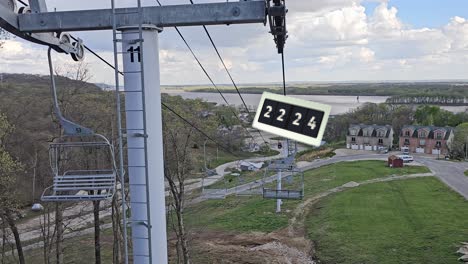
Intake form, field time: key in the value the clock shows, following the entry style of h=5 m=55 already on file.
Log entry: h=22 m=24
